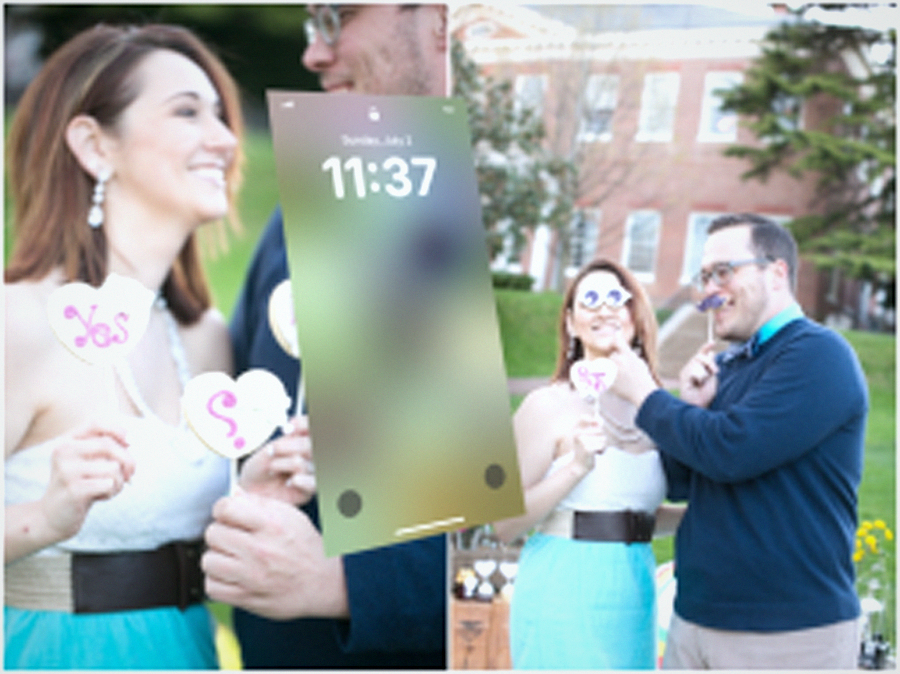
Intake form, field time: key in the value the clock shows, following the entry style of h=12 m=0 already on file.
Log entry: h=11 m=37
